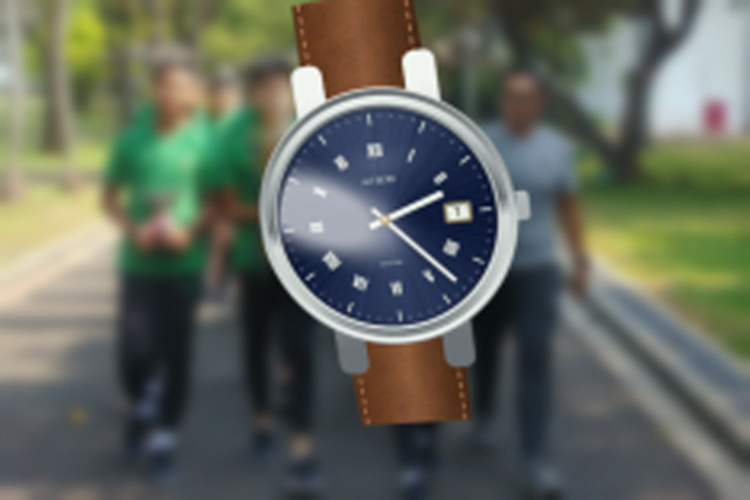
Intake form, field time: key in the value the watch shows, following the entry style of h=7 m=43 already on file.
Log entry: h=2 m=23
